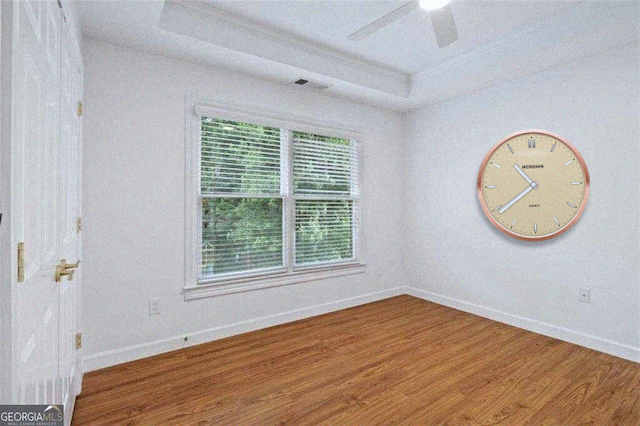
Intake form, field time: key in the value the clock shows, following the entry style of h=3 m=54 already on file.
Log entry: h=10 m=39
